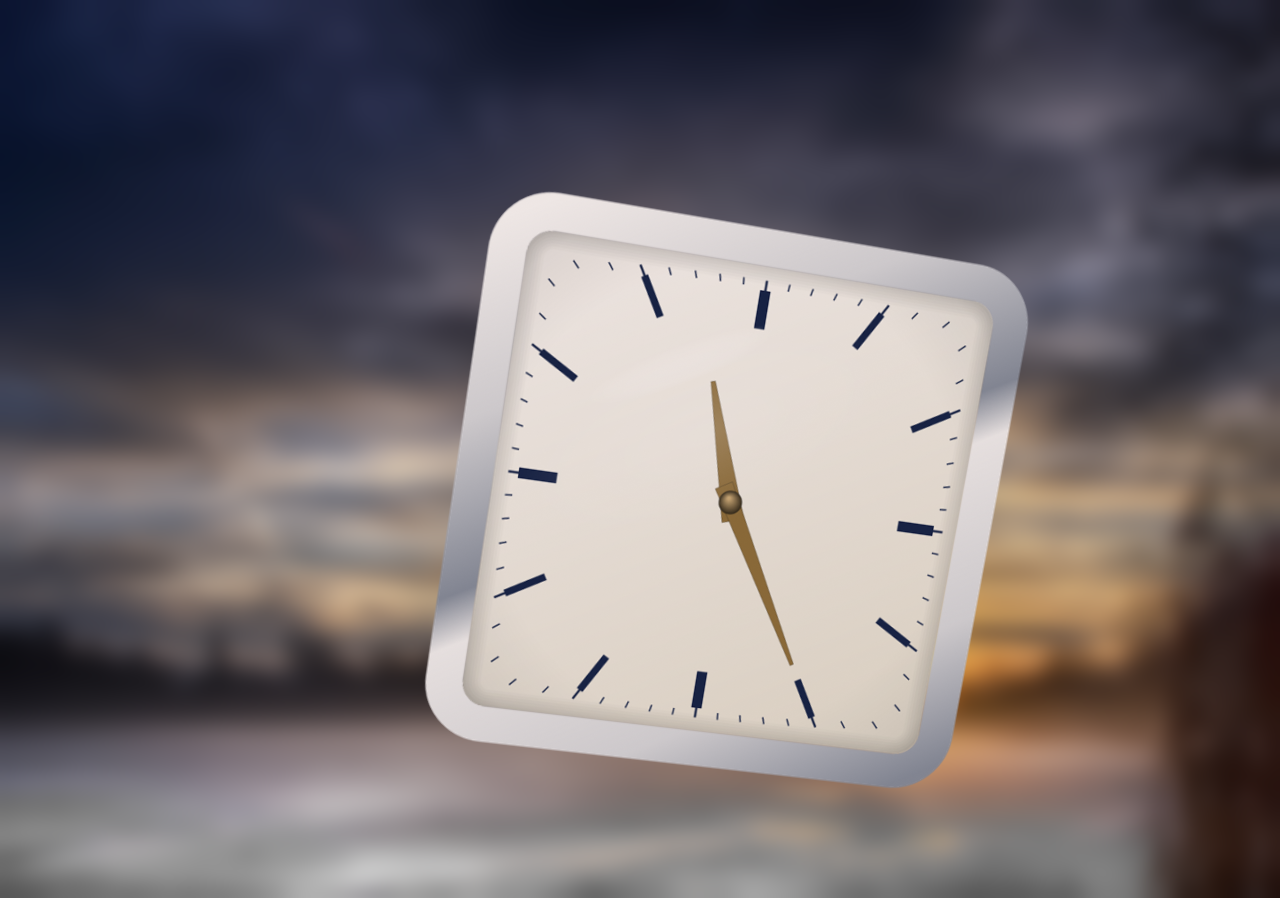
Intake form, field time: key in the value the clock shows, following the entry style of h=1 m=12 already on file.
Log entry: h=11 m=25
